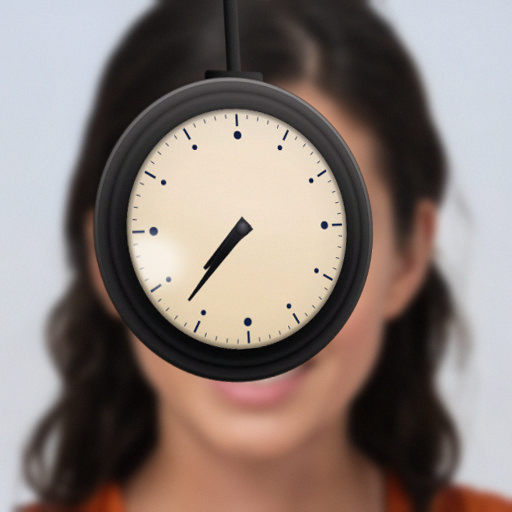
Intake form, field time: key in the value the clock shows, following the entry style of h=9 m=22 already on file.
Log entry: h=7 m=37
